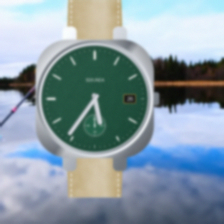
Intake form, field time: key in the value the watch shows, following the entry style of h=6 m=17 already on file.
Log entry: h=5 m=36
